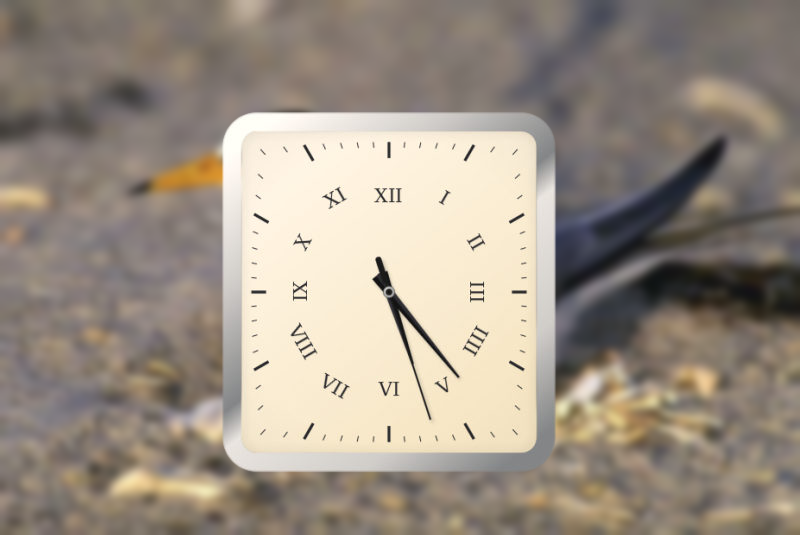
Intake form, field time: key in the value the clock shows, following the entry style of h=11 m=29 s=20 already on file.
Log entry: h=5 m=23 s=27
